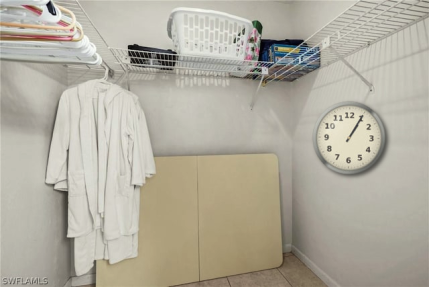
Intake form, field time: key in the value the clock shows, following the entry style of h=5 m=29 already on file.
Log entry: h=1 m=5
